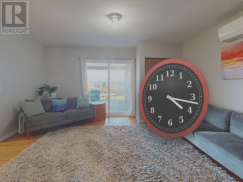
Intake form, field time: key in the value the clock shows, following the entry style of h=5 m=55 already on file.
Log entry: h=4 m=17
